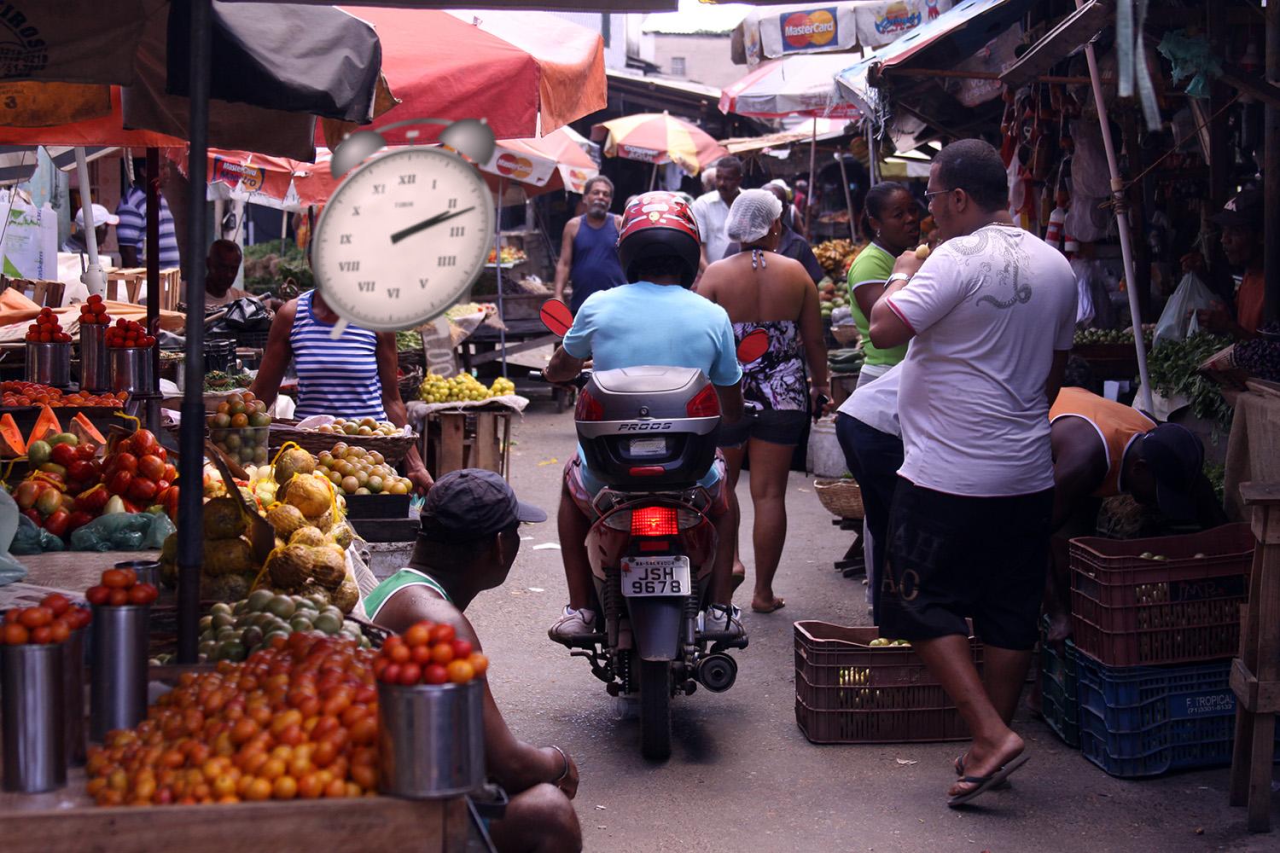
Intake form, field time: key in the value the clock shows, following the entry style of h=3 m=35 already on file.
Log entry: h=2 m=12
